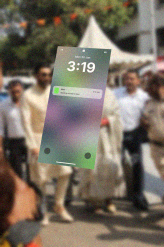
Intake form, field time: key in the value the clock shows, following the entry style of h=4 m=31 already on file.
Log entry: h=3 m=19
